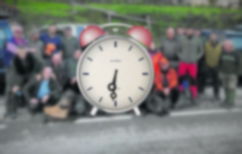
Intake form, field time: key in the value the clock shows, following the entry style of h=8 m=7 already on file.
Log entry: h=6 m=31
